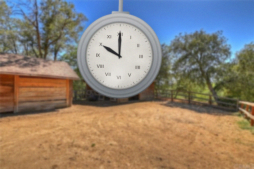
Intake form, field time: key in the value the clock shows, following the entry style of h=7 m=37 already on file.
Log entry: h=10 m=0
